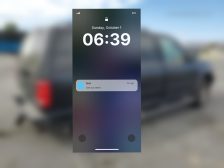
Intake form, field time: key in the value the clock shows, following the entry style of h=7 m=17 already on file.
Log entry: h=6 m=39
